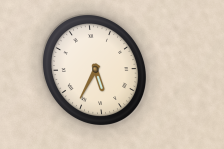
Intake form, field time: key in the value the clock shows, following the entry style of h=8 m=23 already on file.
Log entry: h=5 m=36
